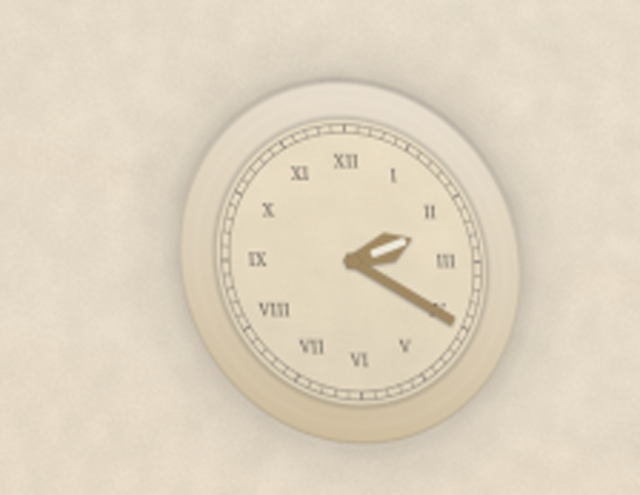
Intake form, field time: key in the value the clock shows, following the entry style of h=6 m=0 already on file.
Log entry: h=2 m=20
